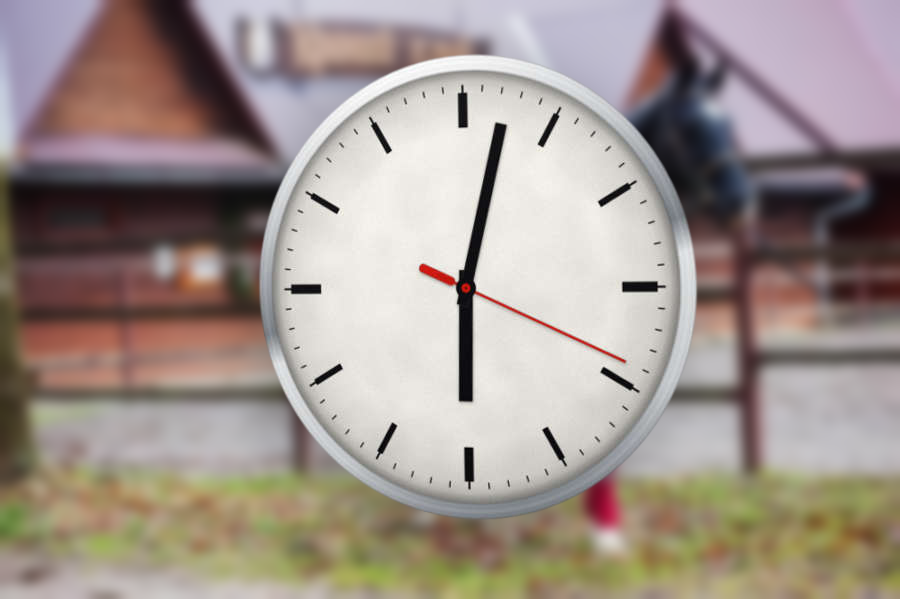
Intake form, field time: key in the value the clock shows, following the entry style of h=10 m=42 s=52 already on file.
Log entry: h=6 m=2 s=19
